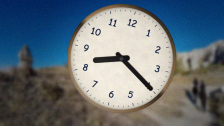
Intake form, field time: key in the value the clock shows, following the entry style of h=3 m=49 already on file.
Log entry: h=8 m=20
